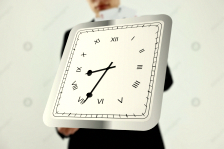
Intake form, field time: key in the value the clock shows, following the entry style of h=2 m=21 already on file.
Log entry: h=8 m=34
